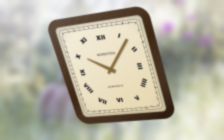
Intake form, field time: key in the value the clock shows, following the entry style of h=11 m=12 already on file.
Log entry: h=10 m=7
